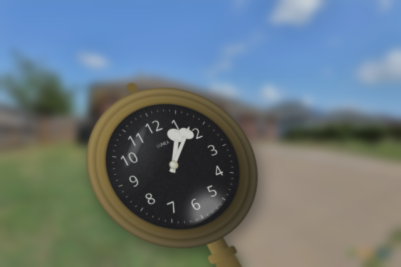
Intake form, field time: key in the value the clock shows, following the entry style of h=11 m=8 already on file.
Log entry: h=1 m=8
